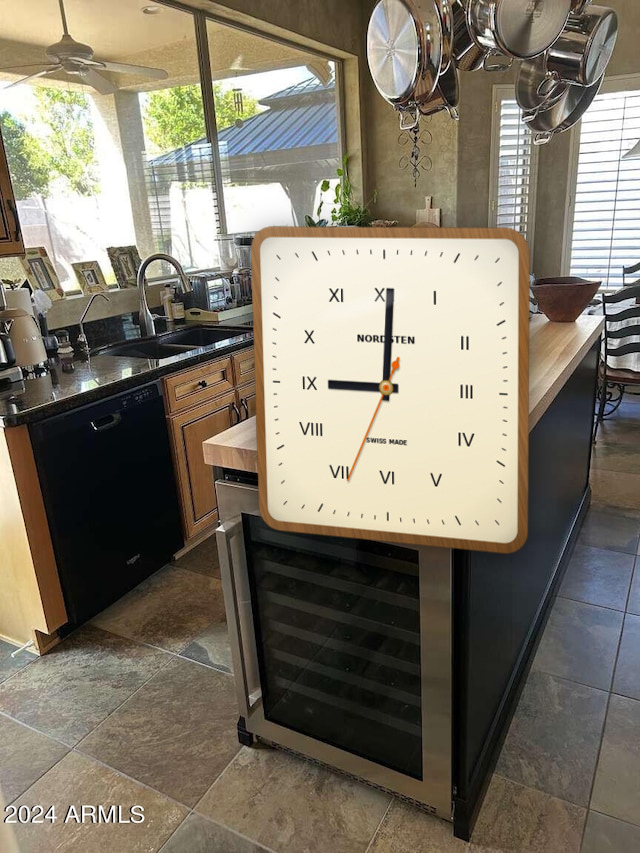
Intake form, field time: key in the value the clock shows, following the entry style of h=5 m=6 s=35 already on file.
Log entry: h=9 m=0 s=34
